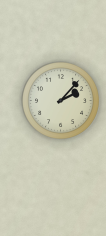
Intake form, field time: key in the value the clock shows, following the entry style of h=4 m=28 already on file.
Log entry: h=2 m=7
